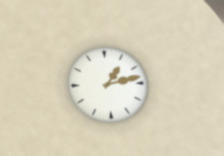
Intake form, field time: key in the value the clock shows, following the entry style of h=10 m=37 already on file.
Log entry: h=1 m=13
